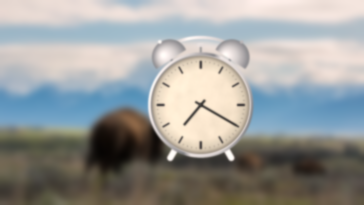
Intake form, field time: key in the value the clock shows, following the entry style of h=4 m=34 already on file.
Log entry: h=7 m=20
